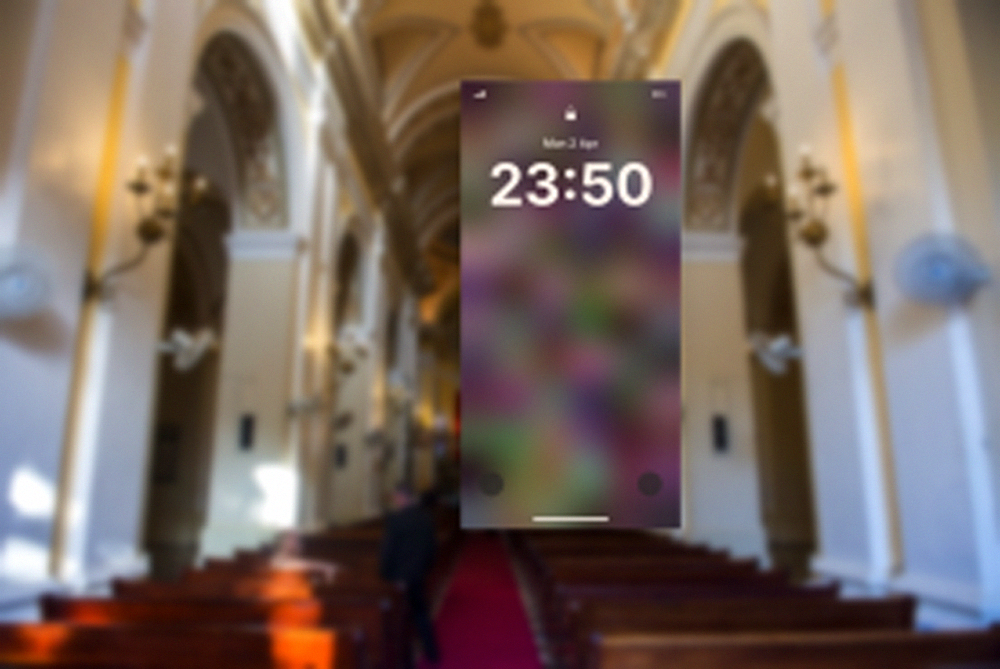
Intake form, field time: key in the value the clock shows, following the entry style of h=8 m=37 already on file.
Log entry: h=23 m=50
